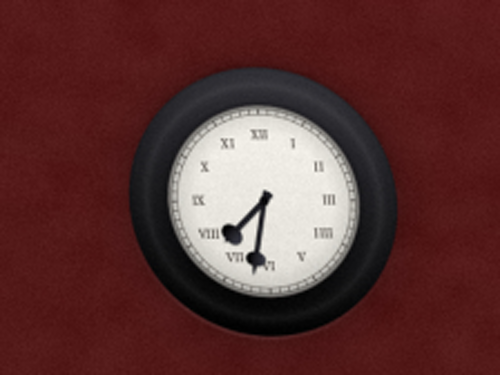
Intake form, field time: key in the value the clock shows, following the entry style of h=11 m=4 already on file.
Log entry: h=7 m=32
